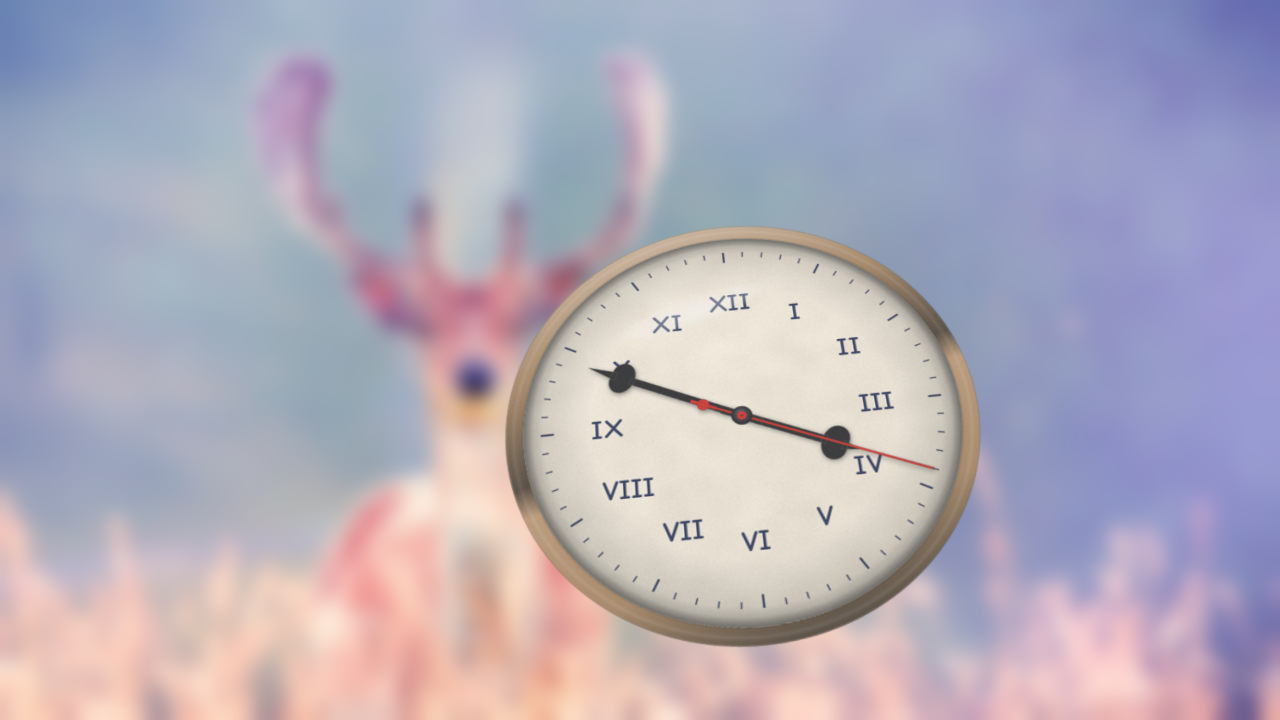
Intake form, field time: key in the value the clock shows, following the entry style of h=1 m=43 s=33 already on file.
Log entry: h=3 m=49 s=19
